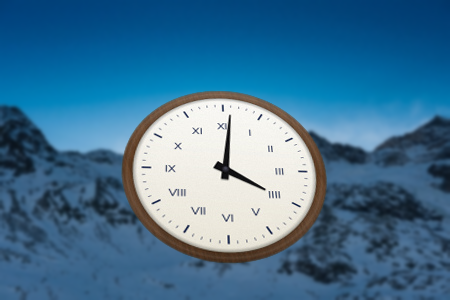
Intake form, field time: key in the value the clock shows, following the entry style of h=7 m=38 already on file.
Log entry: h=4 m=1
